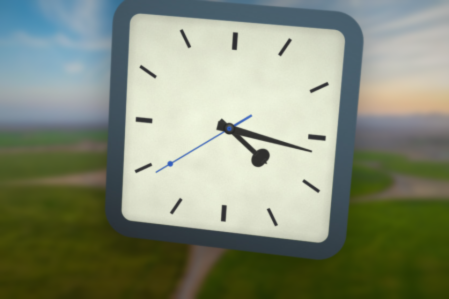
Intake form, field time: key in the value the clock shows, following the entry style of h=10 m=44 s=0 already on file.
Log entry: h=4 m=16 s=39
